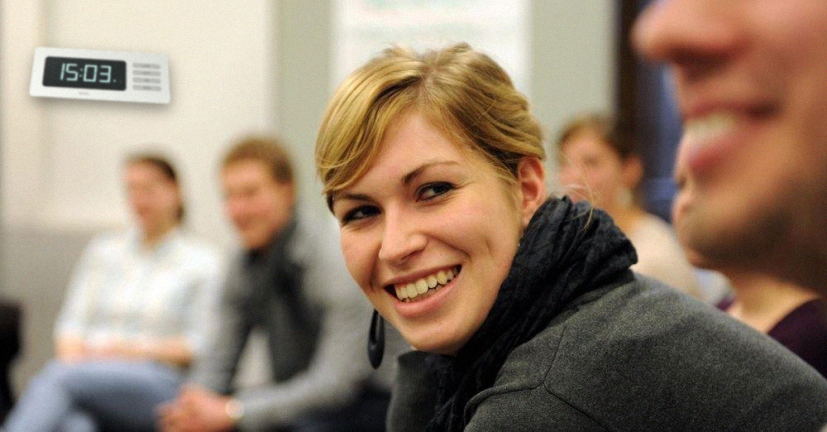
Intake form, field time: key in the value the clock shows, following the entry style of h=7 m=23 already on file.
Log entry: h=15 m=3
